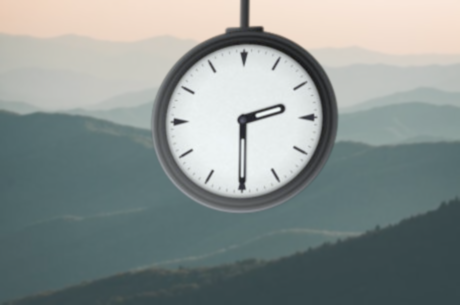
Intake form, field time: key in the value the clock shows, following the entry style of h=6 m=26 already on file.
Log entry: h=2 m=30
